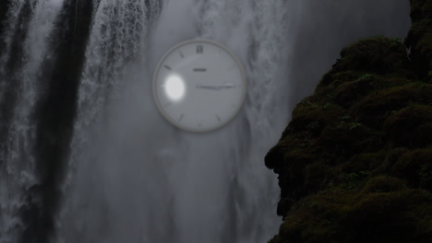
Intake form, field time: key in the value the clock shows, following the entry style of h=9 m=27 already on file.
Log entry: h=3 m=15
